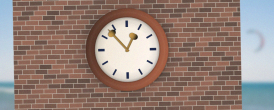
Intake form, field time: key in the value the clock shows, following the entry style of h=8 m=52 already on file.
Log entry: h=12 m=53
